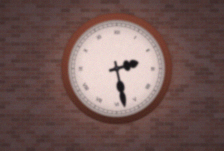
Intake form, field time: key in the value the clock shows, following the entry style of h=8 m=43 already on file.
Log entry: h=2 m=28
